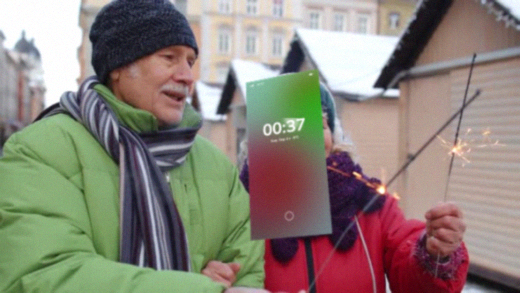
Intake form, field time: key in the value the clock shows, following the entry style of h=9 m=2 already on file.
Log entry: h=0 m=37
